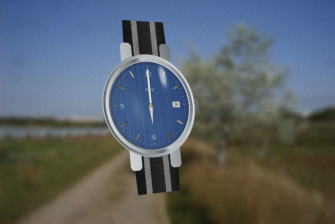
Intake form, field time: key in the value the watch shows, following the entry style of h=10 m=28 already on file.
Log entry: h=6 m=0
